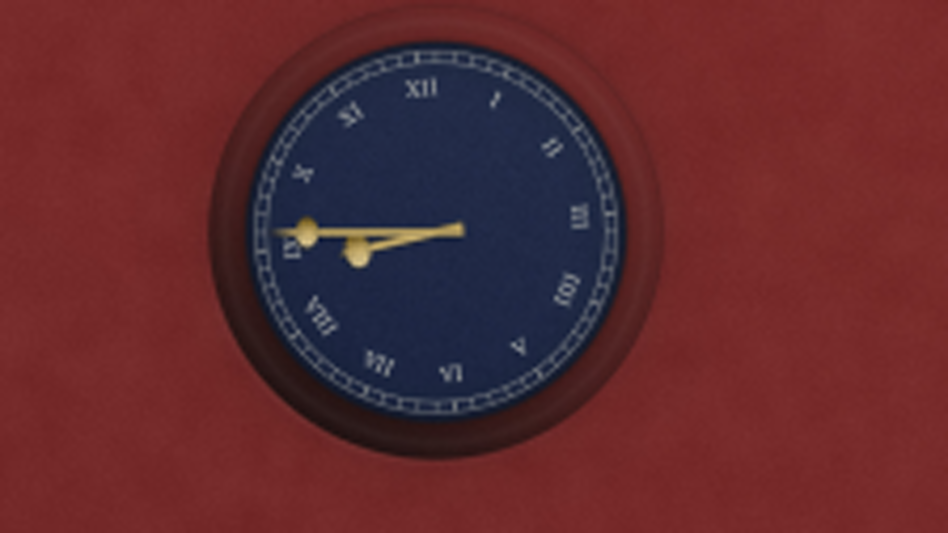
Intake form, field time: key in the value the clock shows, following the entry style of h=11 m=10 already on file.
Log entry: h=8 m=46
